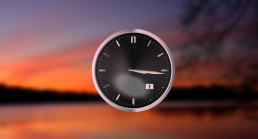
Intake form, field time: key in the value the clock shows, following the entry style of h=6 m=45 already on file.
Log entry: h=3 m=16
